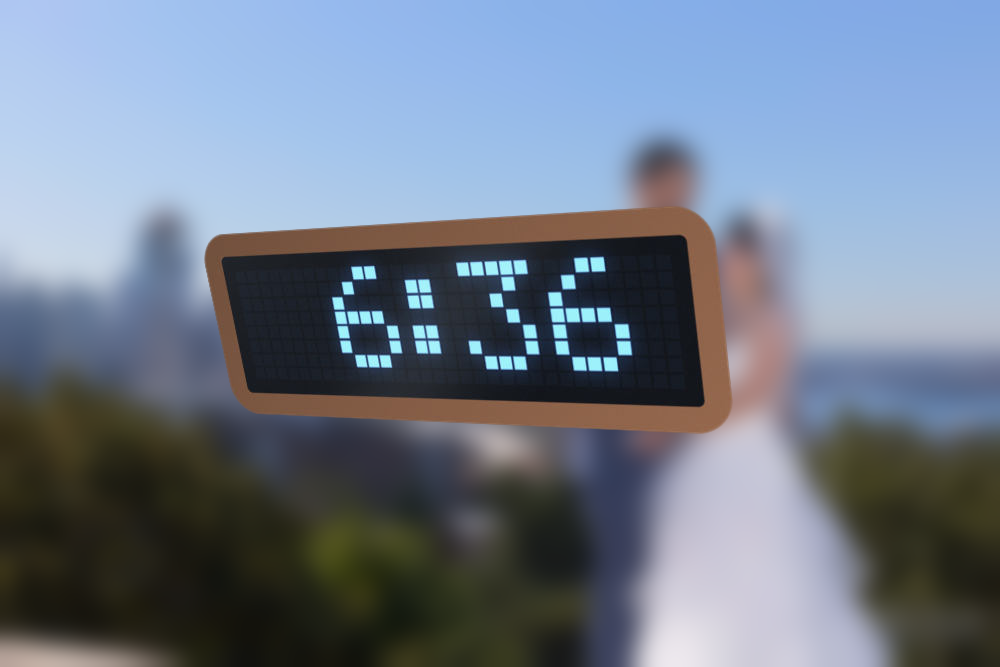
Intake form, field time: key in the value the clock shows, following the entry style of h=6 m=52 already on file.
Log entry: h=6 m=36
